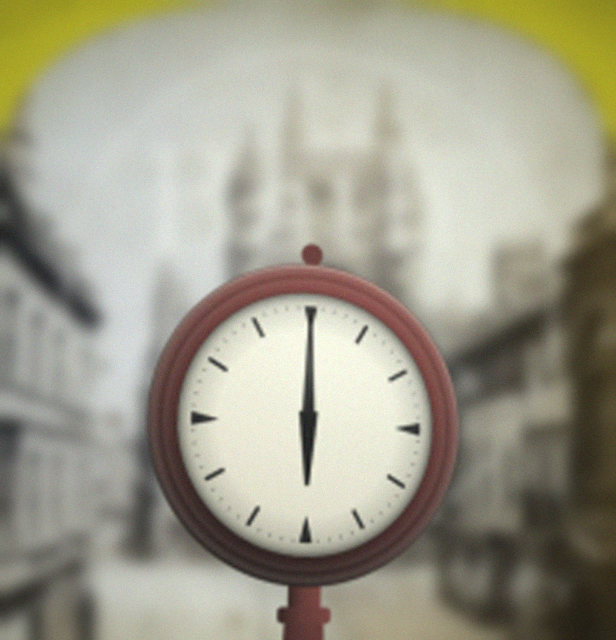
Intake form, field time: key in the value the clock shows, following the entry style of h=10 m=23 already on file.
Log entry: h=6 m=0
